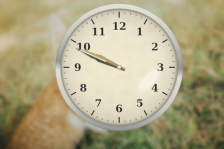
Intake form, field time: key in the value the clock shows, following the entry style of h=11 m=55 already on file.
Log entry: h=9 m=49
